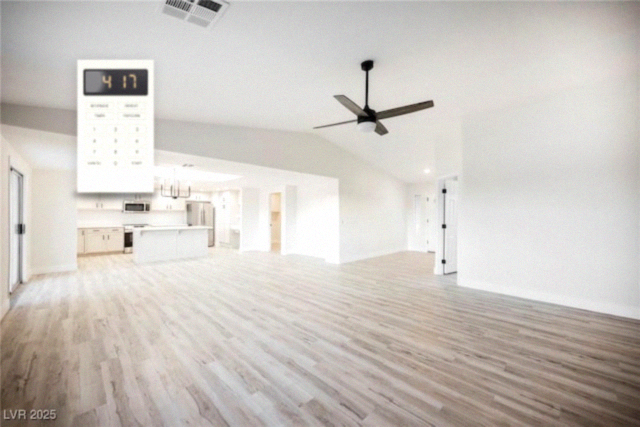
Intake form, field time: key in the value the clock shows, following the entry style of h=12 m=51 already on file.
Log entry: h=4 m=17
